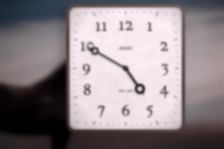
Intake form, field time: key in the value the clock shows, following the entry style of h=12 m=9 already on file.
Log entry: h=4 m=50
